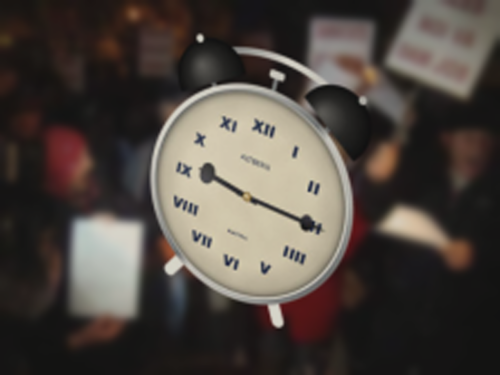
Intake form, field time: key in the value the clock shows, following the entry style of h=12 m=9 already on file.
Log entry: h=9 m=15
